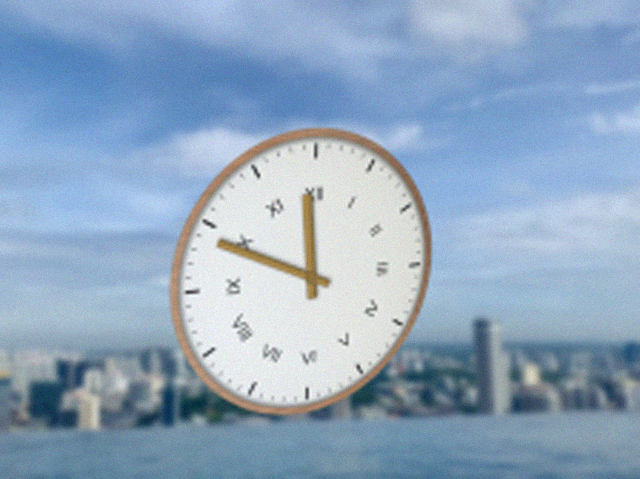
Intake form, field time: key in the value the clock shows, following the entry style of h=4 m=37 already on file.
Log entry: h=11 m=49
